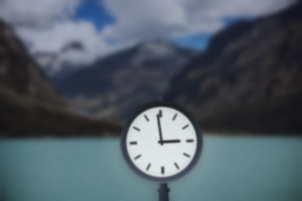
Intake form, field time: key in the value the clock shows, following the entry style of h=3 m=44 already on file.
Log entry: h=2 m=59
